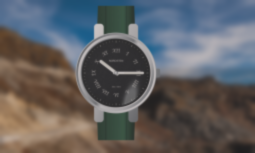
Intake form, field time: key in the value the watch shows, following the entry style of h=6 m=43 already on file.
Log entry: h=10 m=15
